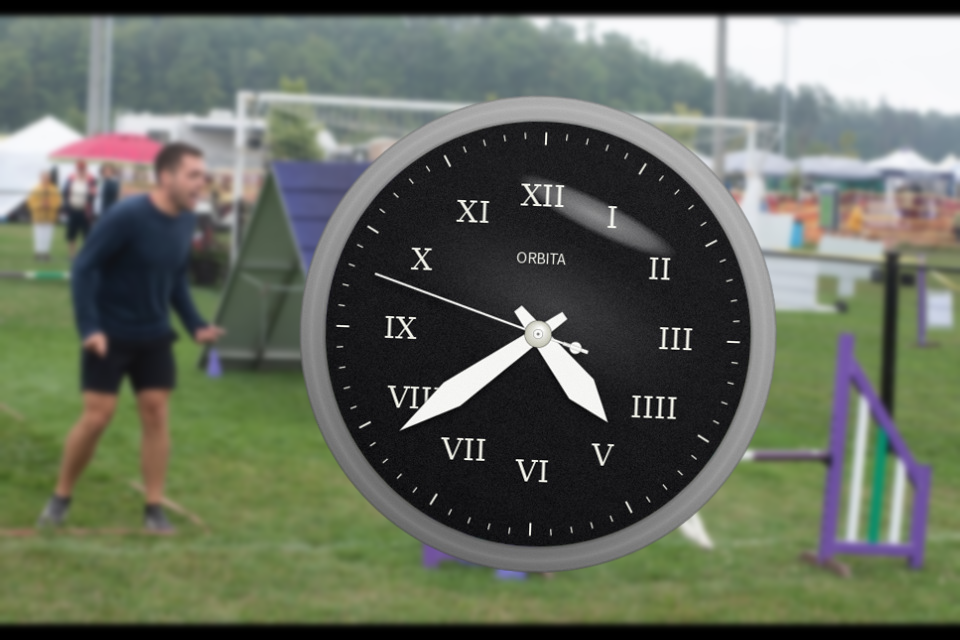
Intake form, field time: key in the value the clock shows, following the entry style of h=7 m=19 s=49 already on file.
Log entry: h=4 m=38 s=48
